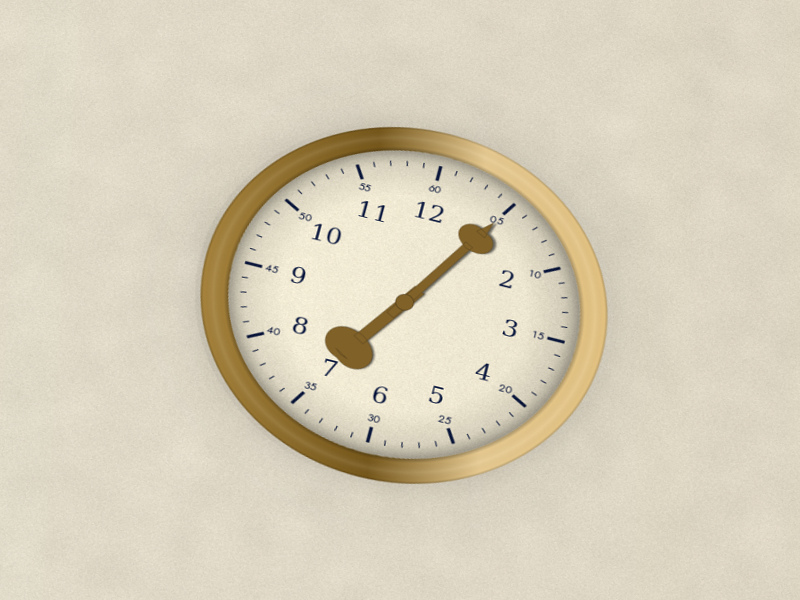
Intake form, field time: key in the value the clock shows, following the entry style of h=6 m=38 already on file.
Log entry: h=7 m=5
